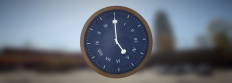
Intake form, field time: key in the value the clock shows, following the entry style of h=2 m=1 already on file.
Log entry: h=5 m=0
